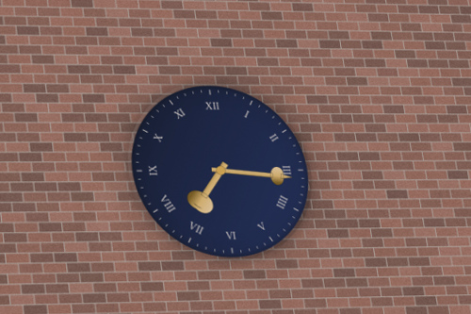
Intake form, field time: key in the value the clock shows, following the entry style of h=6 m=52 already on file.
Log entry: h=7 m=16
